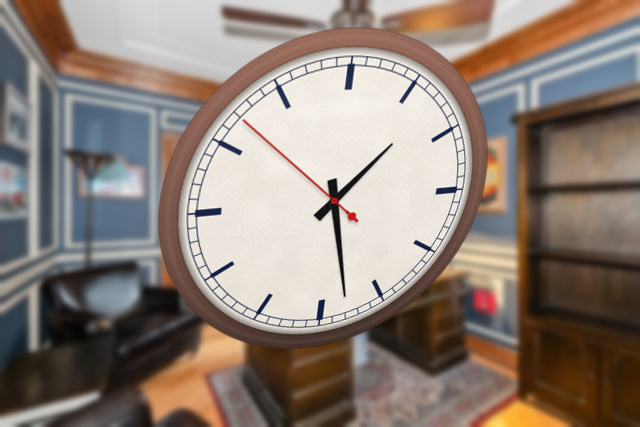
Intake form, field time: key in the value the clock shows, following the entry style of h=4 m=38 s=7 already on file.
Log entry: h=1 m=27 s=52
